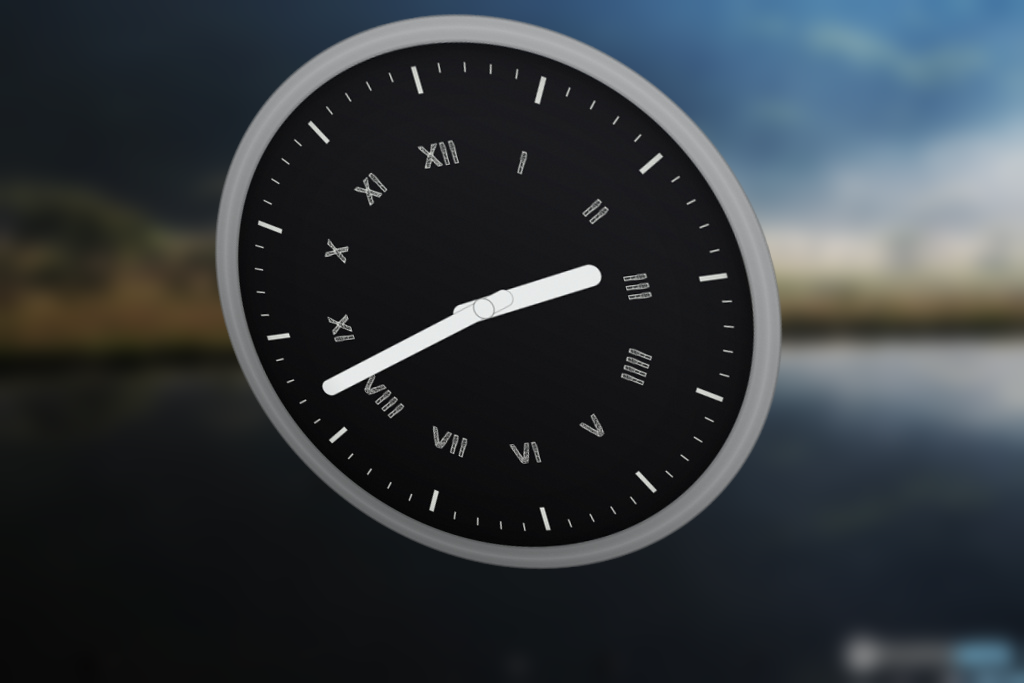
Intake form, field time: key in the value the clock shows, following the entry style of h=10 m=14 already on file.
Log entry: h=2 m=42
